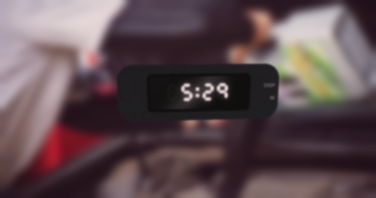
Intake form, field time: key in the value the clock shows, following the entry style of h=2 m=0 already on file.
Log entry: h=5 m=29
